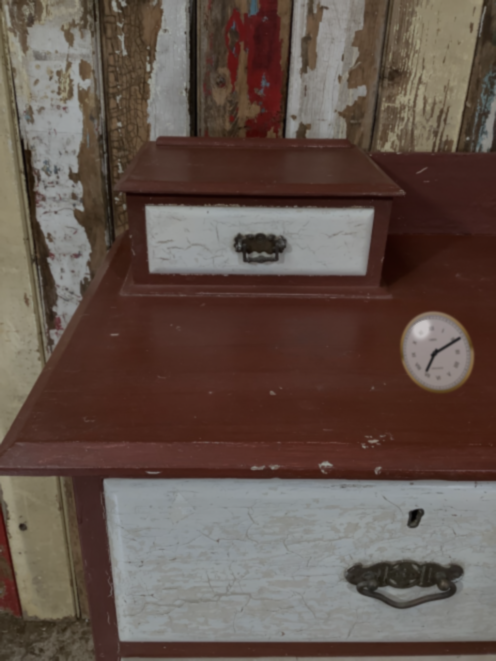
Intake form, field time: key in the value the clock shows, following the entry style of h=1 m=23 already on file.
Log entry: h=7 m=11
